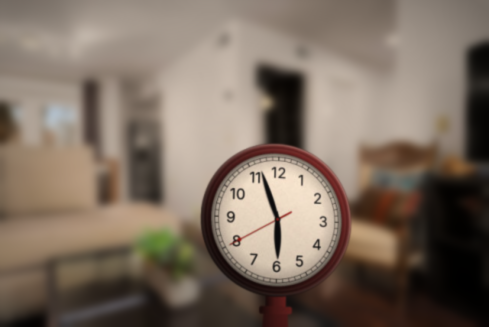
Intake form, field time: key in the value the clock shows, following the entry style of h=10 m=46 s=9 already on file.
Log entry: h=5 m=56 s=40
